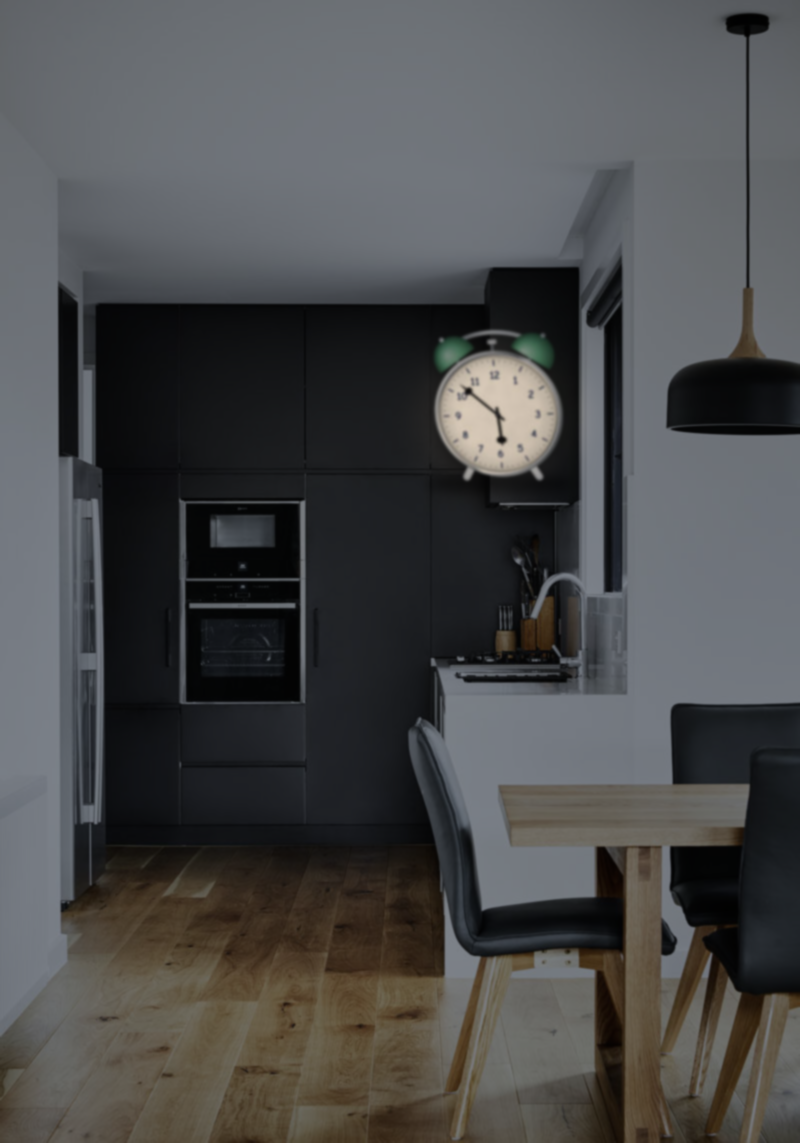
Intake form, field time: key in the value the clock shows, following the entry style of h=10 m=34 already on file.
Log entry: h=5 m=52
